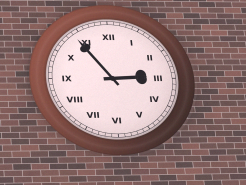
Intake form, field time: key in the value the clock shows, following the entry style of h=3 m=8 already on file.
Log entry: h=2 m=54
